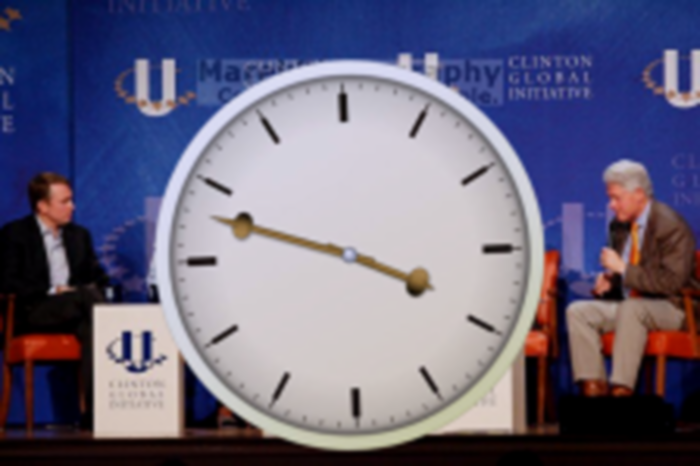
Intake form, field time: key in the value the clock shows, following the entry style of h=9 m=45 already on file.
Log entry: h=3 m=48
